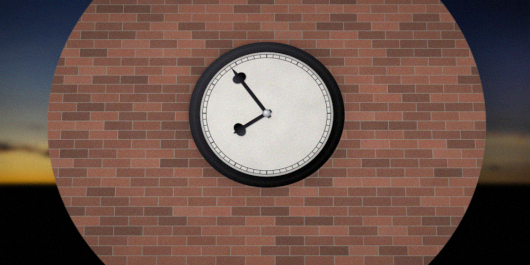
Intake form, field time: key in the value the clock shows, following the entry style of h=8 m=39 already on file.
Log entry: h=7 m=54
